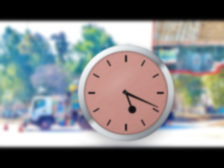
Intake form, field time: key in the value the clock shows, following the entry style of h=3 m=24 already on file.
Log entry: h=5 m=19
